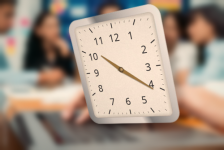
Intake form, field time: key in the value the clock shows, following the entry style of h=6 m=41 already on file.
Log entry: h=10 m=21
